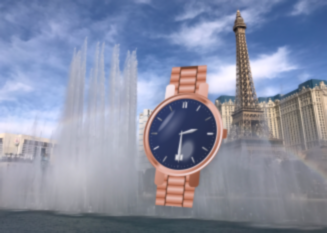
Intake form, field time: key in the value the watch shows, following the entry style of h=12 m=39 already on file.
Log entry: h=2 m=30
